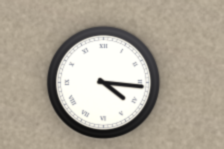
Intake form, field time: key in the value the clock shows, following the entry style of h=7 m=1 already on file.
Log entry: h=4 m=16
